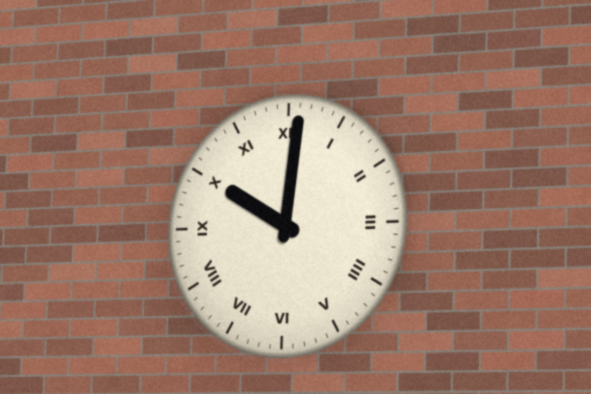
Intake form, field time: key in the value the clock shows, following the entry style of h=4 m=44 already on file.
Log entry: h=10 m=1
